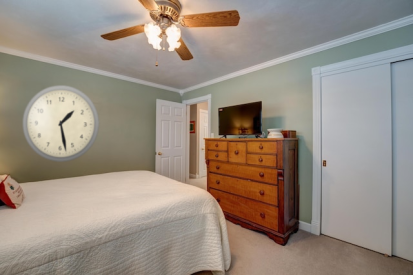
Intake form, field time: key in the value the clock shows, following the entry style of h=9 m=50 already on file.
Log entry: h=1 m=28
